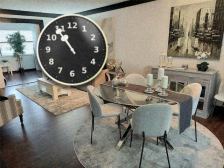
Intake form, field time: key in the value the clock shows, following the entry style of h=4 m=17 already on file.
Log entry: h=10 m=54
